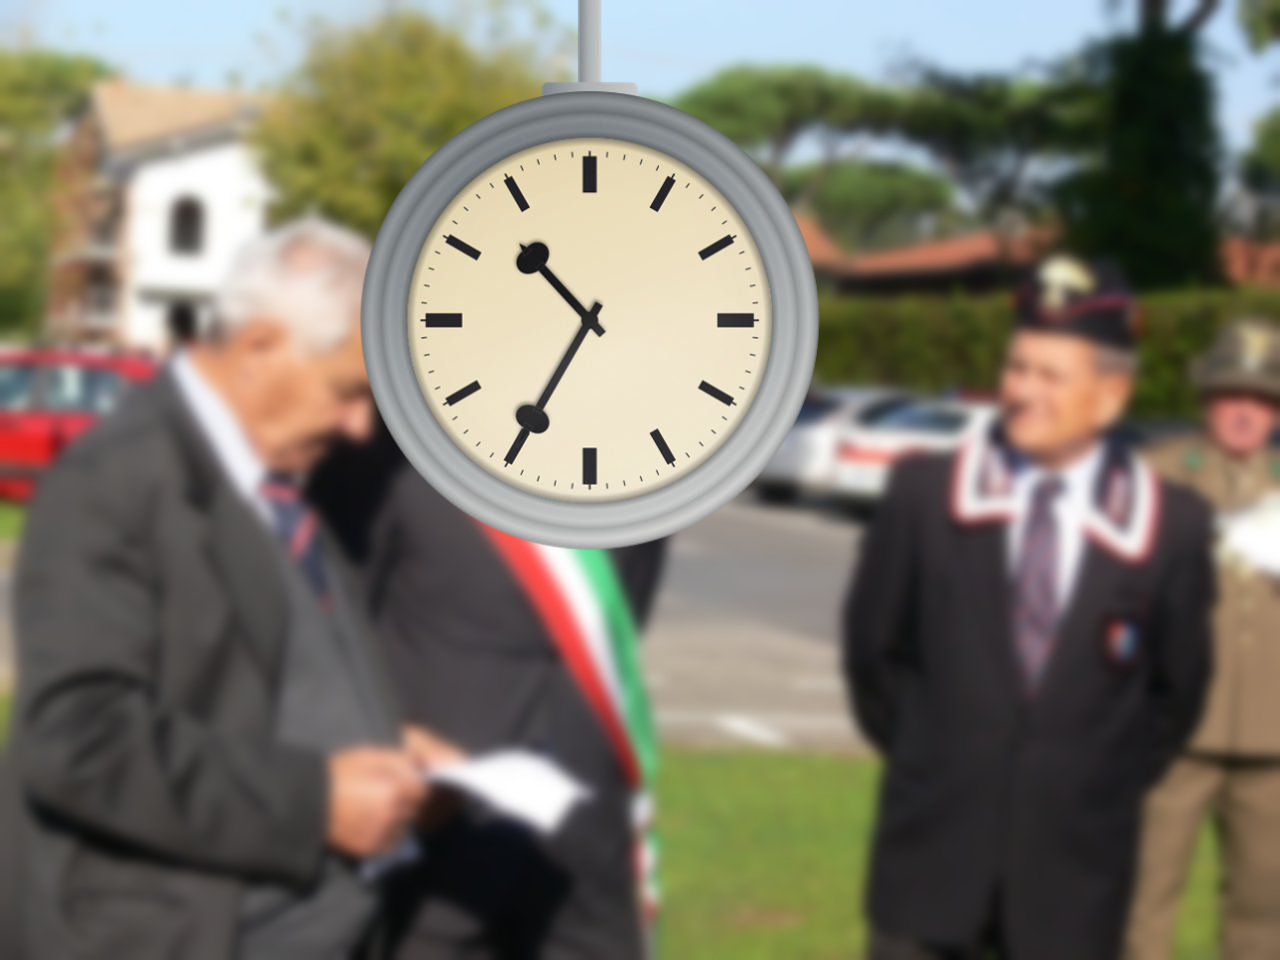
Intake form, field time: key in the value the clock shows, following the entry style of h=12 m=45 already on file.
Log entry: h=10 m=35
